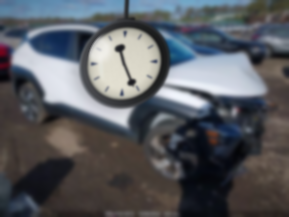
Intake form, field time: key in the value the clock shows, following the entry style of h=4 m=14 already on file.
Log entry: h=11 m=26
